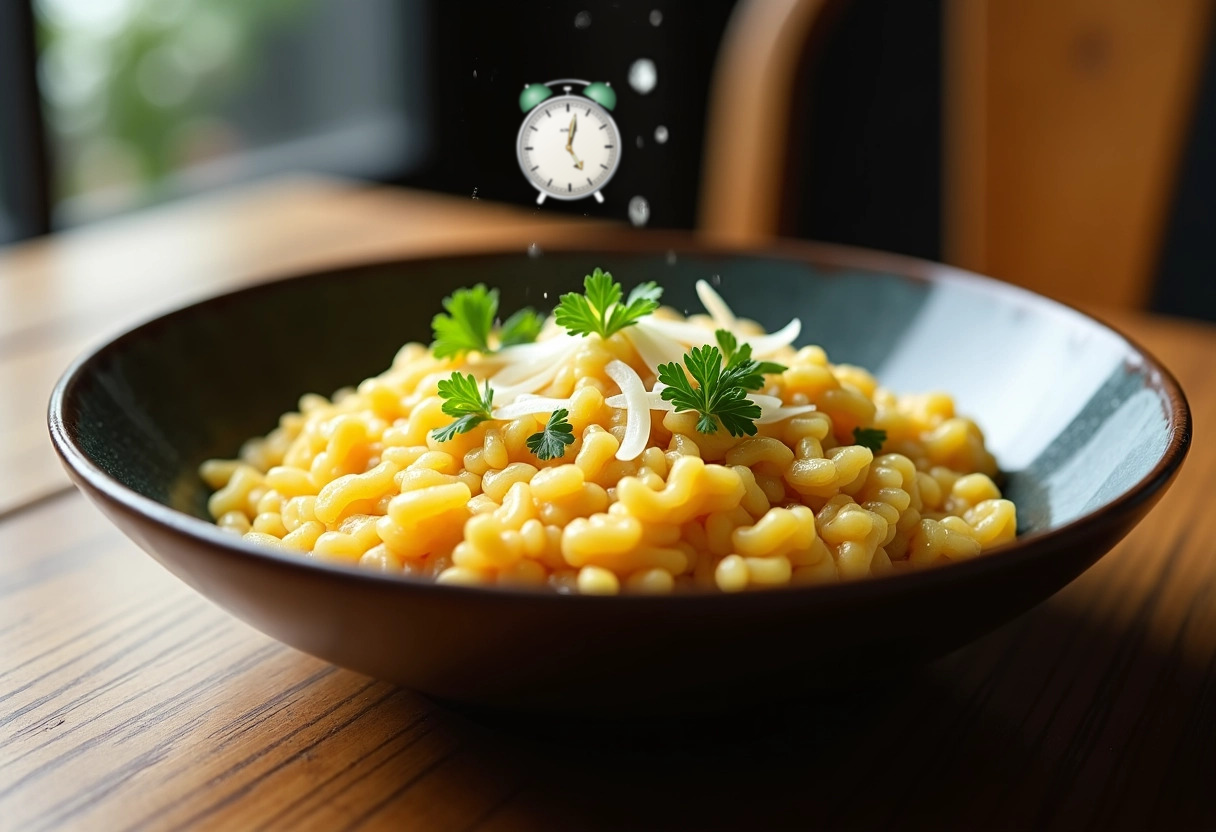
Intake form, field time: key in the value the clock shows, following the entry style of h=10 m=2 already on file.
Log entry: h=5 m=2
